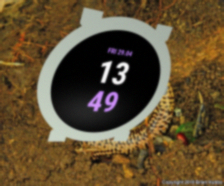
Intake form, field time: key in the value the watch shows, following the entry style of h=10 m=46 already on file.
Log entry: h=13 m=49
